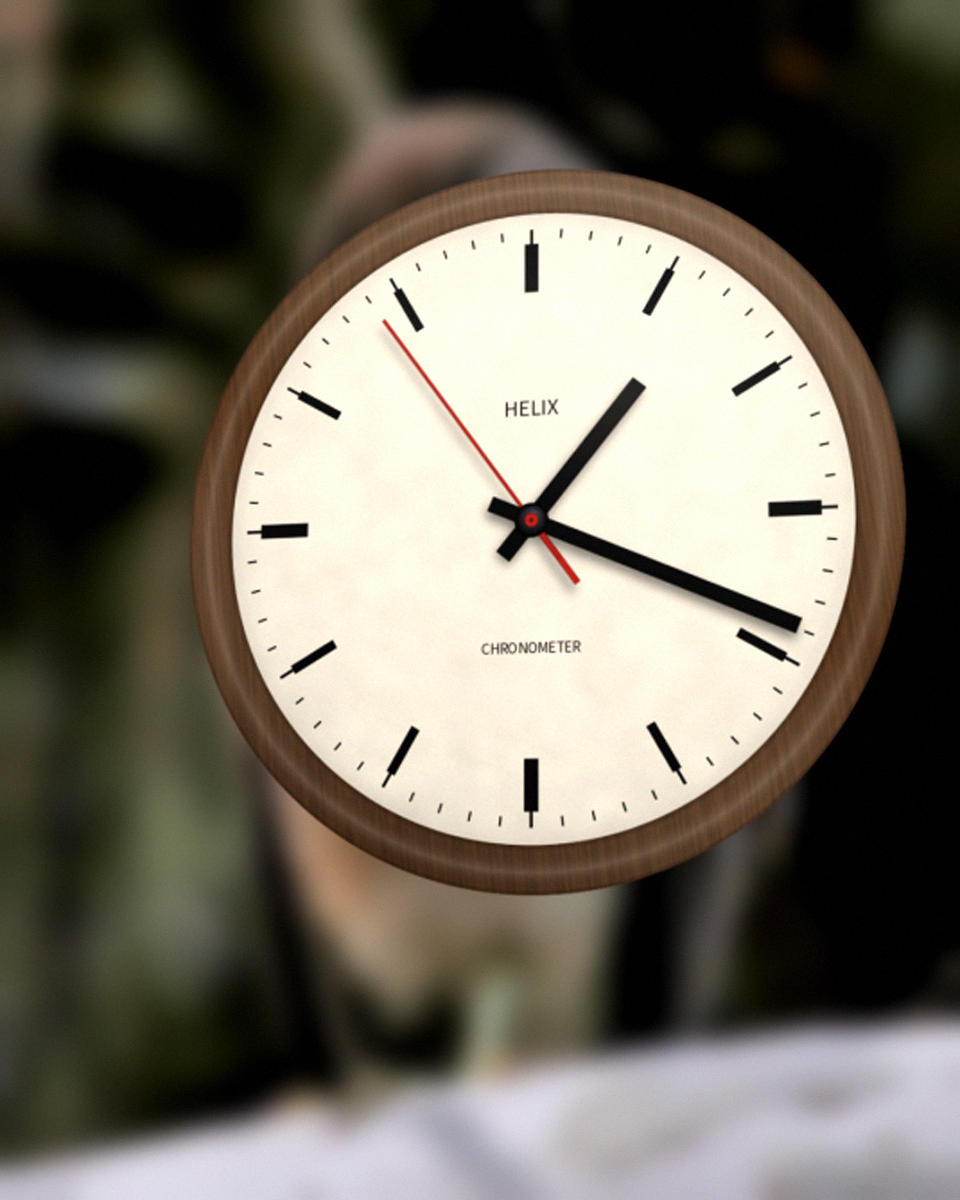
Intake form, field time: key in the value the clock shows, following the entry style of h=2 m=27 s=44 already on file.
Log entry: h=1 m=18 s=54
